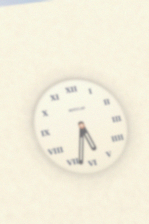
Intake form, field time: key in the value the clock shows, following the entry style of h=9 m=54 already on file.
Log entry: h=5 m=33
